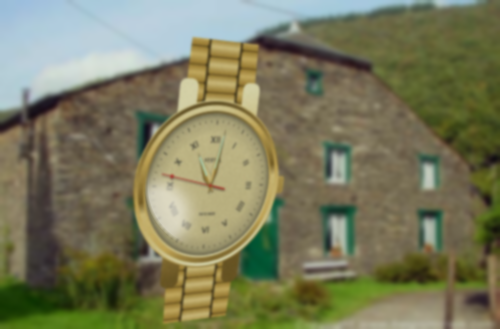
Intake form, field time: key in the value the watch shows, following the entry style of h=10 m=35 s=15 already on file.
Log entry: h=11 m=1 s=47
